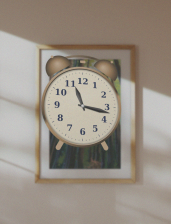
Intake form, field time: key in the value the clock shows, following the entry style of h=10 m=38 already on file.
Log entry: h=11 m=17
